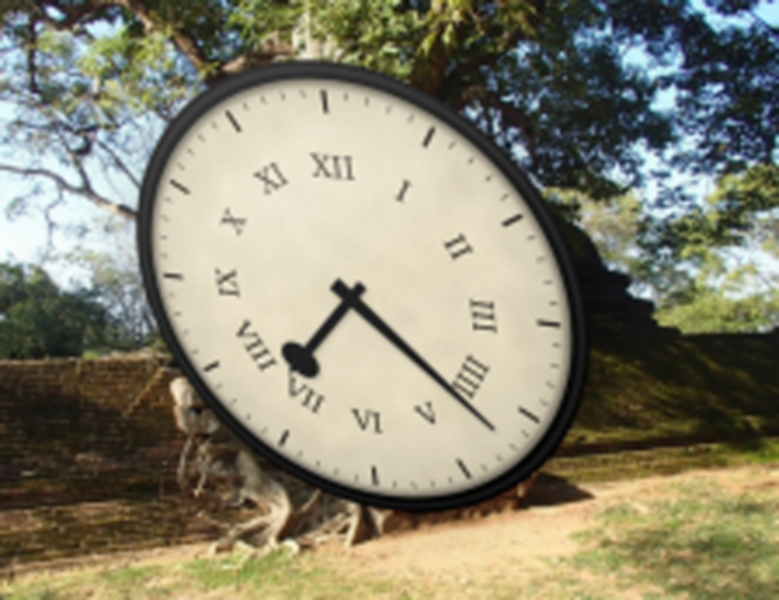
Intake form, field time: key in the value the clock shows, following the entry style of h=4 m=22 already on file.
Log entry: h=7 m=22
